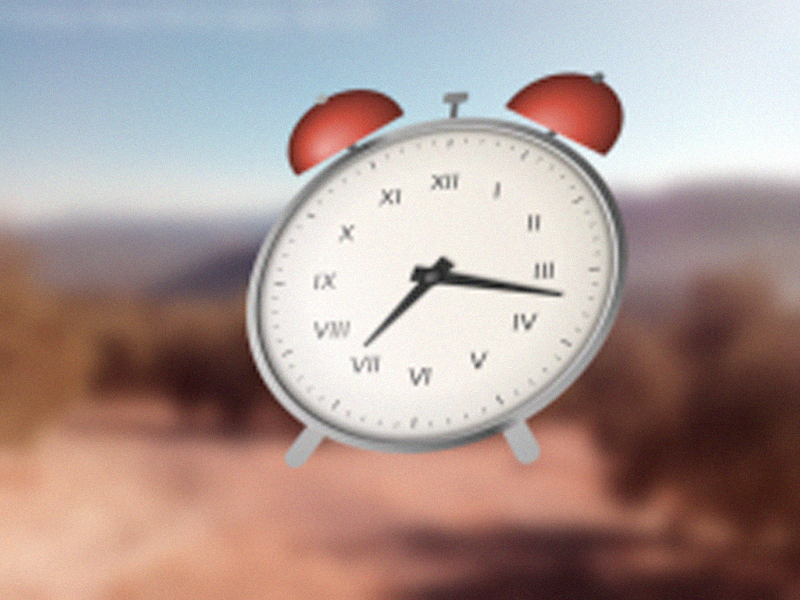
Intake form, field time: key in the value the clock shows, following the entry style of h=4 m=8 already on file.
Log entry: h=7 m=17
